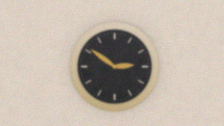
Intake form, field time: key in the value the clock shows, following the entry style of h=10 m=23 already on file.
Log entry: h=2 m=51
